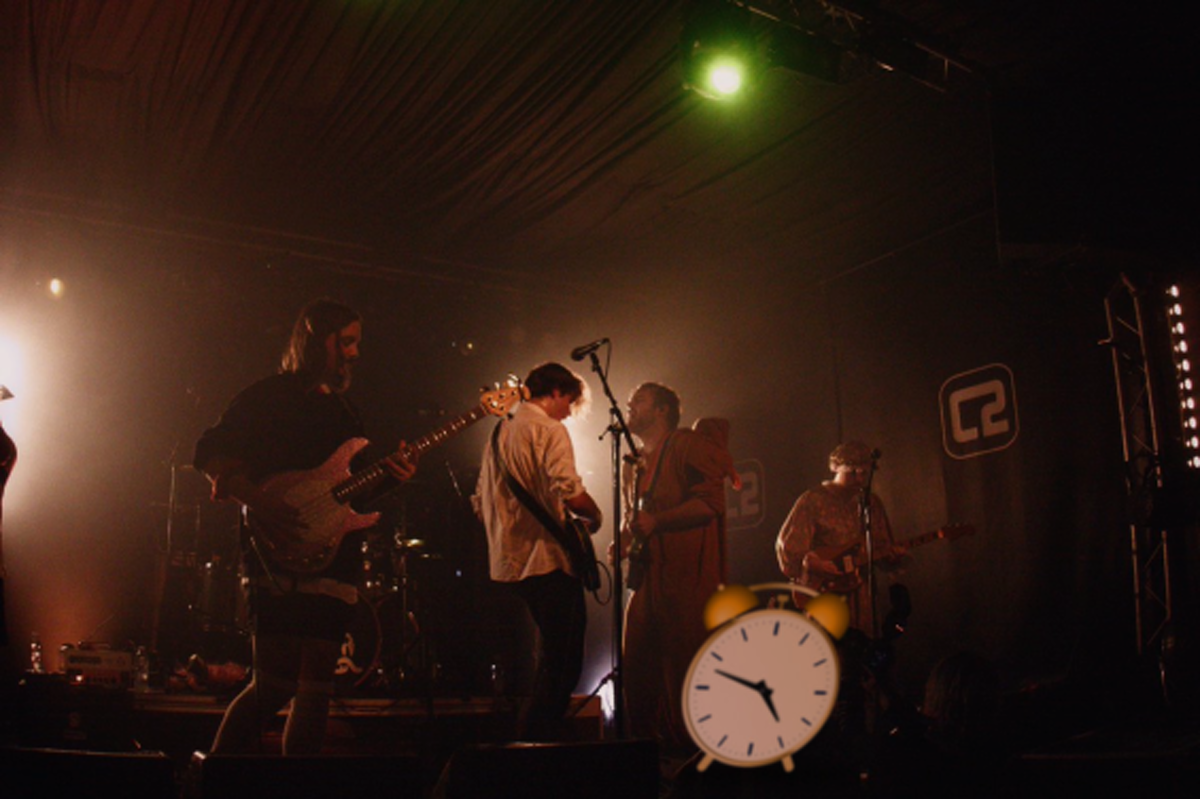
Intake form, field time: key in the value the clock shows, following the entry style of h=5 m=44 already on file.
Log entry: h=4 m=48
